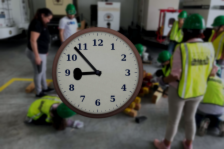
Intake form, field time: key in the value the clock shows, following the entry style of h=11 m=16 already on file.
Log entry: h=8 m=53
